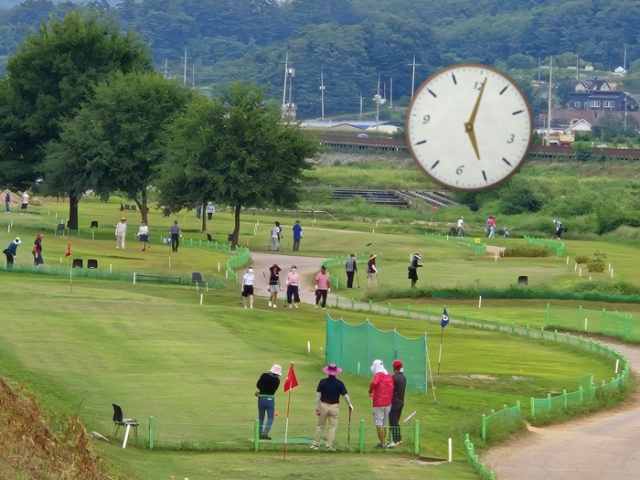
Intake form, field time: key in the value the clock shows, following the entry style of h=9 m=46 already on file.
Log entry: h=5 m=1
